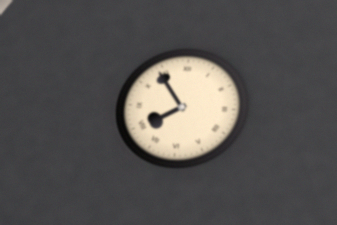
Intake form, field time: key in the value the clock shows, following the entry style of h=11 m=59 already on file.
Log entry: h=7 m=54
